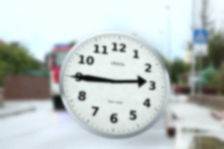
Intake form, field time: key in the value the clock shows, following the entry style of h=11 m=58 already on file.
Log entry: h=2 m=45
